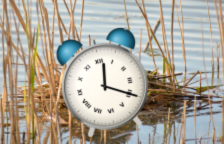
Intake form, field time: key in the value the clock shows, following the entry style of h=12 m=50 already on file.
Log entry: h=12 m=20
